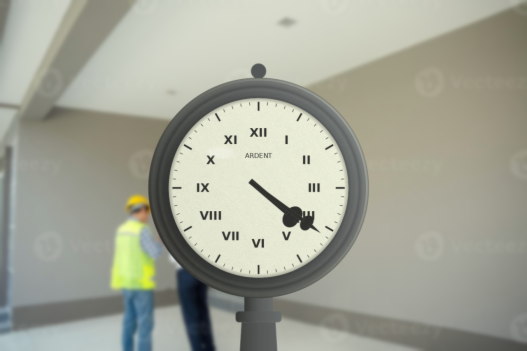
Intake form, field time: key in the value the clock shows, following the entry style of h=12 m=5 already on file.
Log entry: h=4 m=21
